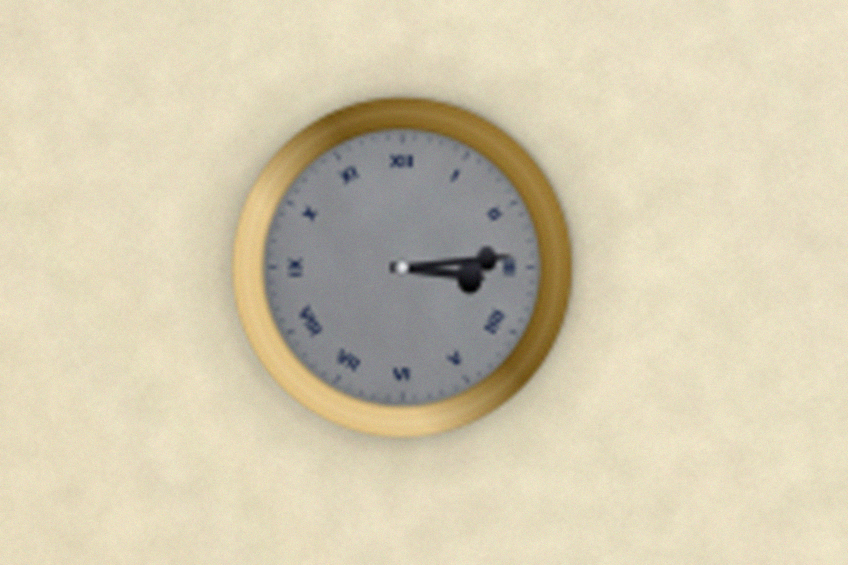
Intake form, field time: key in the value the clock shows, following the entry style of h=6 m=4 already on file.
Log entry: h=3 m=14
